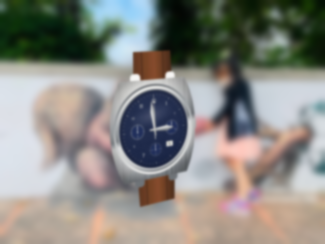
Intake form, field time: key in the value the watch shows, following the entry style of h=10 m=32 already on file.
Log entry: h=2 m=59
